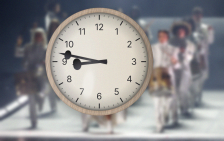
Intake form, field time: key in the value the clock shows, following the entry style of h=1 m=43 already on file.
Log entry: h=8 m=47
